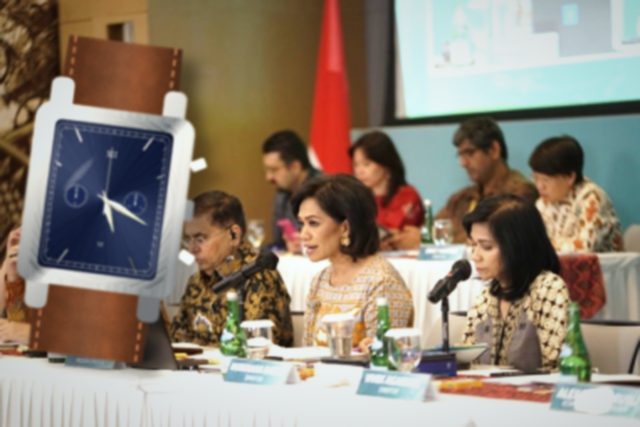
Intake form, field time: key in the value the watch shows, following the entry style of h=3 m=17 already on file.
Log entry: h=5 m=19
